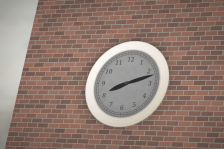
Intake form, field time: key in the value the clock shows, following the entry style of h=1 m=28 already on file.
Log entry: h=8 m=12
